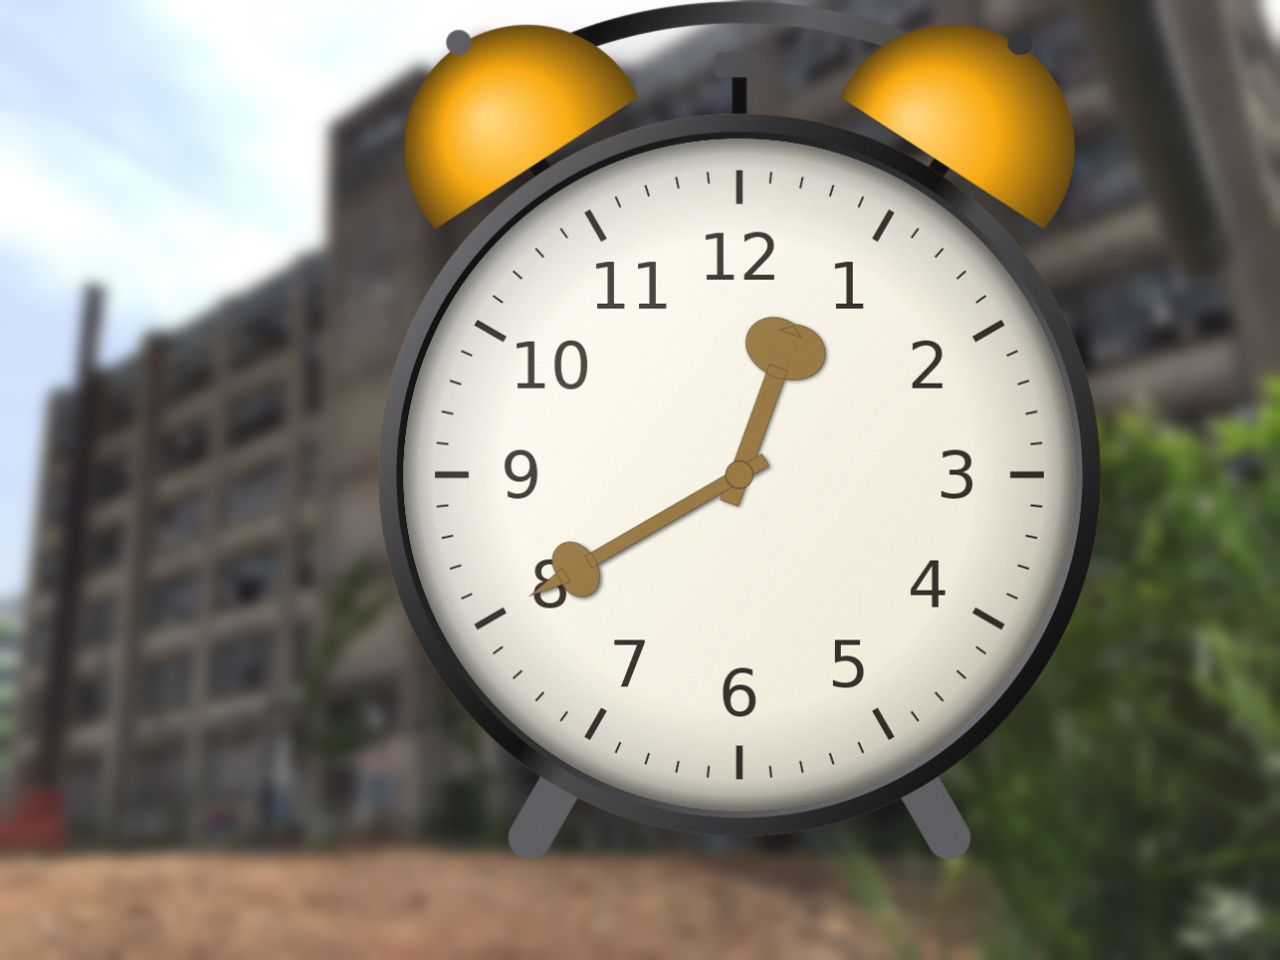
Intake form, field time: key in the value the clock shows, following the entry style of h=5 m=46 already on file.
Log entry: h=12 m=40
